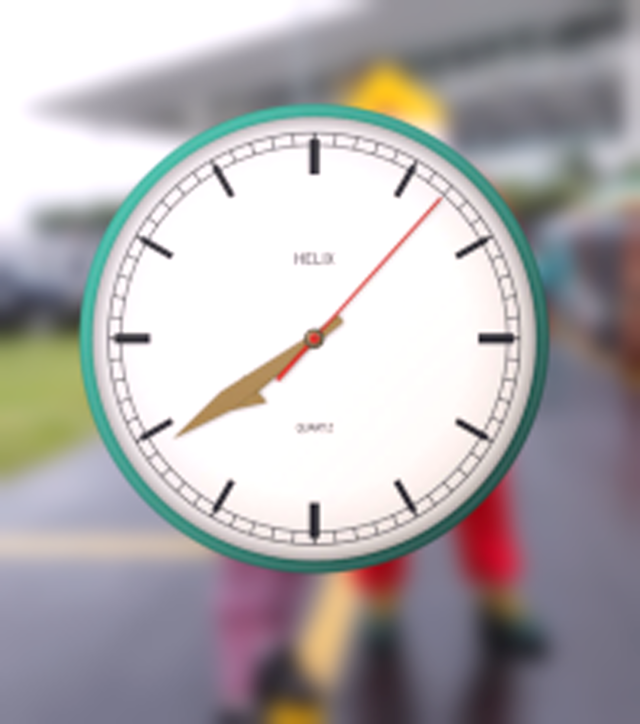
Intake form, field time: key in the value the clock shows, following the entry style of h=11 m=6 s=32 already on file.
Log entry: h=7 m=39 s=7
